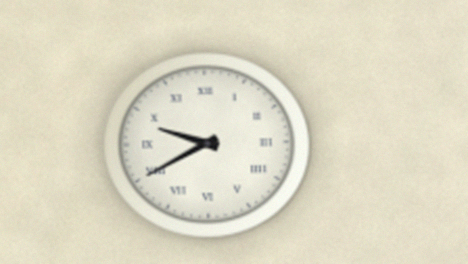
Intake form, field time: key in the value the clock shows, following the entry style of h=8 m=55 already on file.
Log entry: h=9 m=40
